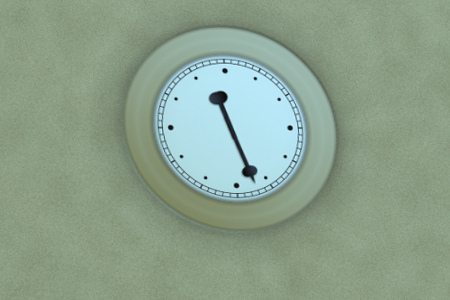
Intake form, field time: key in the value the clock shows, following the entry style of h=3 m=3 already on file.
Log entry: h=11 m=27
